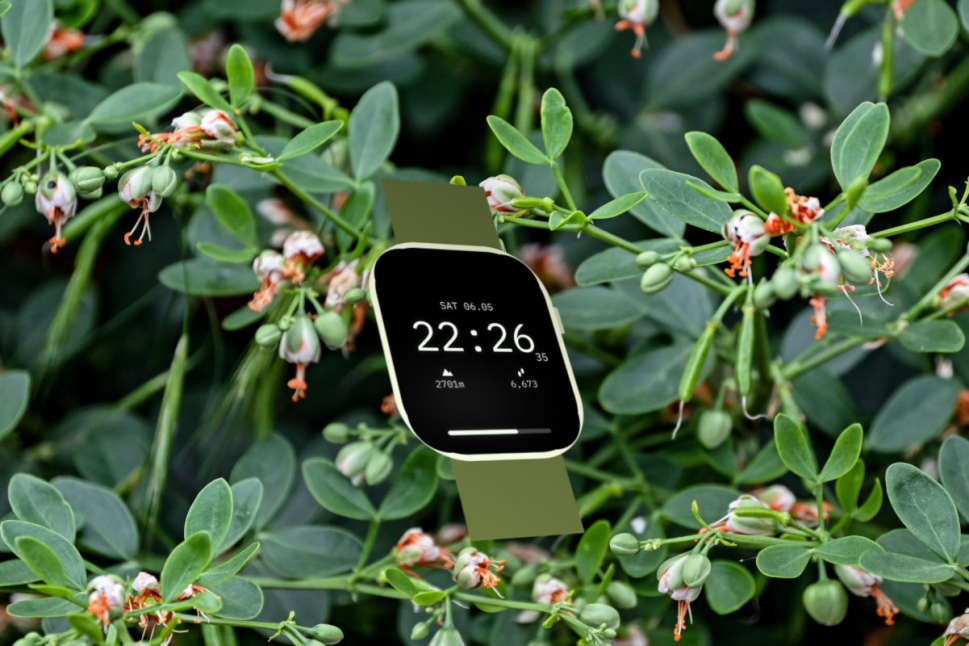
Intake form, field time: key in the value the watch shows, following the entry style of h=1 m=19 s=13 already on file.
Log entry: h=22 m=26 s=35
